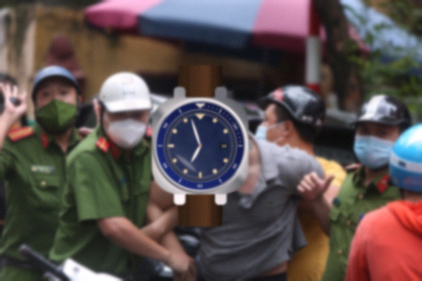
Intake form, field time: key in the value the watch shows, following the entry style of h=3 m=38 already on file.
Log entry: h=6 m=57
